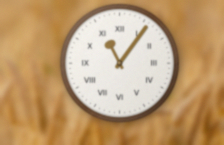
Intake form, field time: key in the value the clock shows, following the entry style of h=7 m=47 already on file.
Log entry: h=11 m=6
